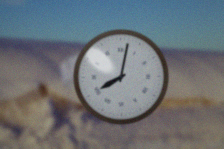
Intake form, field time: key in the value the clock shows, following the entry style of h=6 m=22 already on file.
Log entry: h=8 m=2
